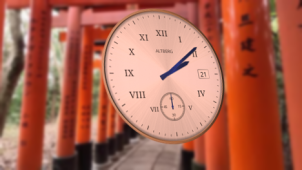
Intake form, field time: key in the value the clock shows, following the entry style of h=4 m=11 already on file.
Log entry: h=2 m=9
